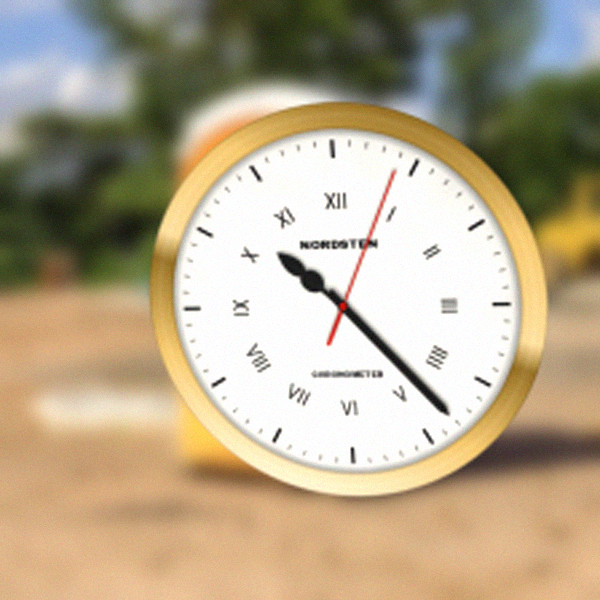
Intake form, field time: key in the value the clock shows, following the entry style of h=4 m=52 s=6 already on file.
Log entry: h=10 m=23 s=4
